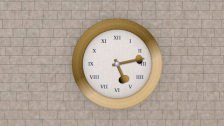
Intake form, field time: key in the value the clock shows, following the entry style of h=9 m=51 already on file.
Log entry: h=5 m=13
